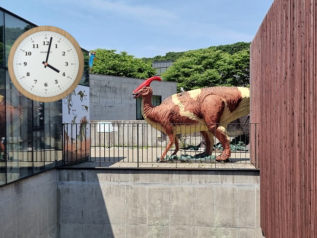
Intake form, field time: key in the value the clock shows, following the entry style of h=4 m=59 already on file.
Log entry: h=4 m=2
